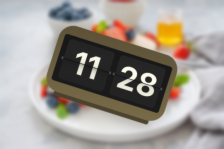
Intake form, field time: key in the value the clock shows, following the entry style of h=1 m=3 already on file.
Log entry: h=11 m=28
